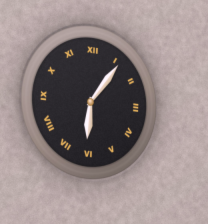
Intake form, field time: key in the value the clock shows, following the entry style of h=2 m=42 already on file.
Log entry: h=6 m=6
